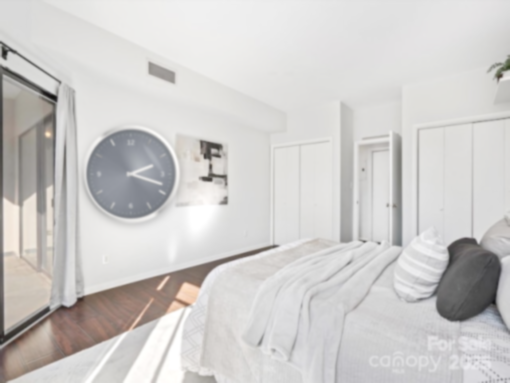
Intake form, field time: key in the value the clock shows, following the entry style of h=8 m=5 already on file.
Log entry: h=2 m=18
